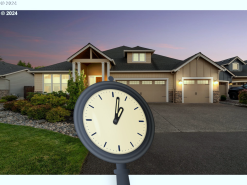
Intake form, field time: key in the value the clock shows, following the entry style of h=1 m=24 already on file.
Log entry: h=1 m=2
